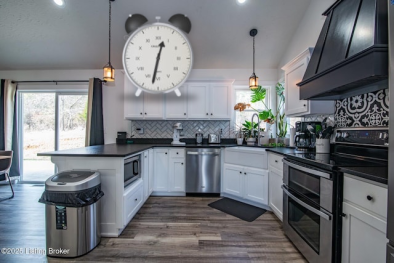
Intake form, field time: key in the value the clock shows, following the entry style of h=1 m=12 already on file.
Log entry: h=12 m=32
